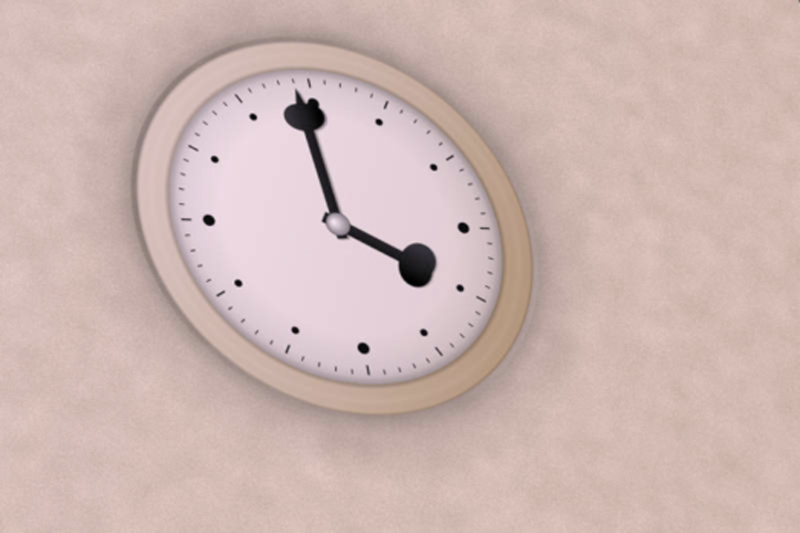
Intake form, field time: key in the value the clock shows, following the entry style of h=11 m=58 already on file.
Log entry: h=3 m=59
